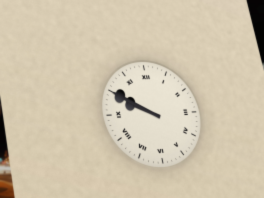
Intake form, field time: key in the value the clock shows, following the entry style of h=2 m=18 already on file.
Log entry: h=9 m=50
